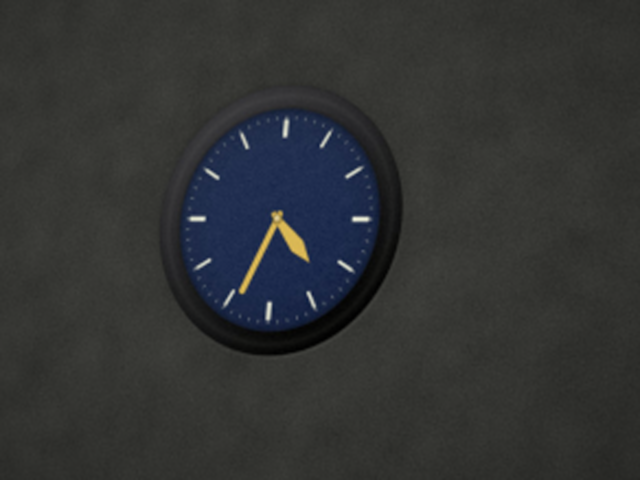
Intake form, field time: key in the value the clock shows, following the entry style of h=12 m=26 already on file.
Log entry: h=4 m=34
